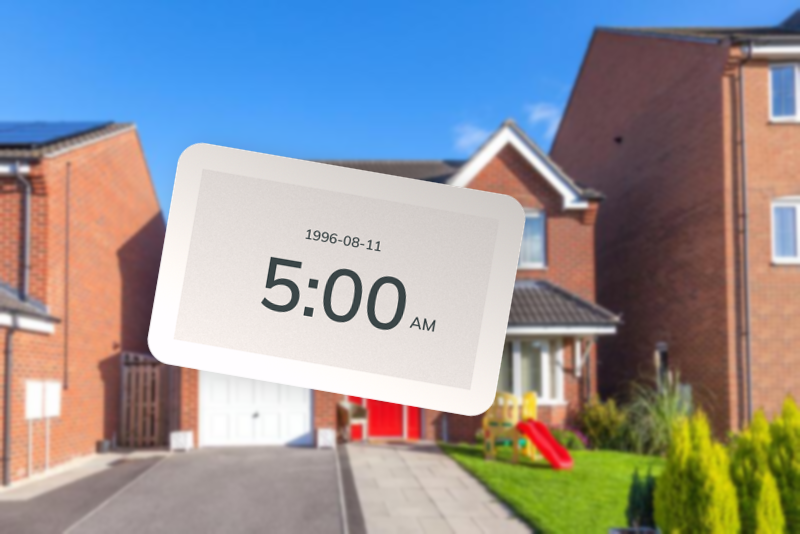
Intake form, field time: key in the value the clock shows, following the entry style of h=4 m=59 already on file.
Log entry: h=5 m=0
